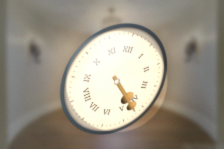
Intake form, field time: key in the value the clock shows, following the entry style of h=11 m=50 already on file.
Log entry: h=4 m=22
